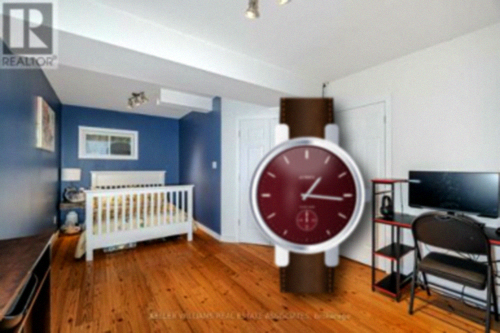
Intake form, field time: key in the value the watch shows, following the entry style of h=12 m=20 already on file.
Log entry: h=1 m=16
